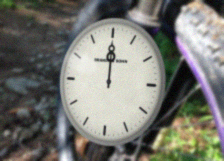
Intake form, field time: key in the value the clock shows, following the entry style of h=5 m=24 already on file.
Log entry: h=12 m=0
